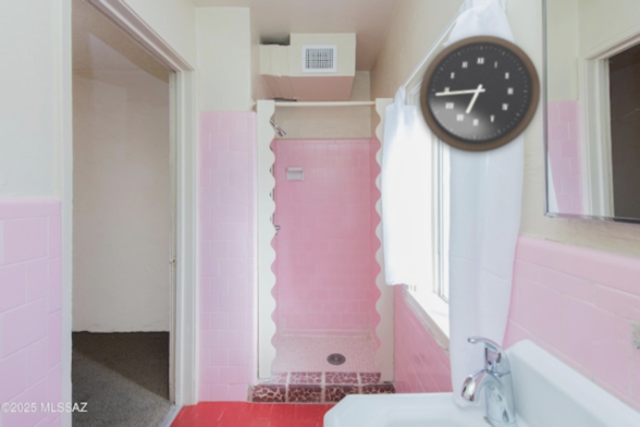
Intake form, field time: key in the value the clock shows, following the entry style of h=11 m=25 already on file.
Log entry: h=6 m=44
